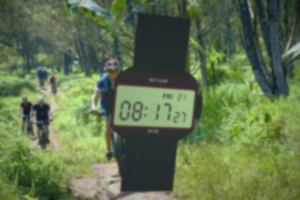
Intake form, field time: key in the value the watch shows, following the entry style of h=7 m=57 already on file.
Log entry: h=8 m=17
